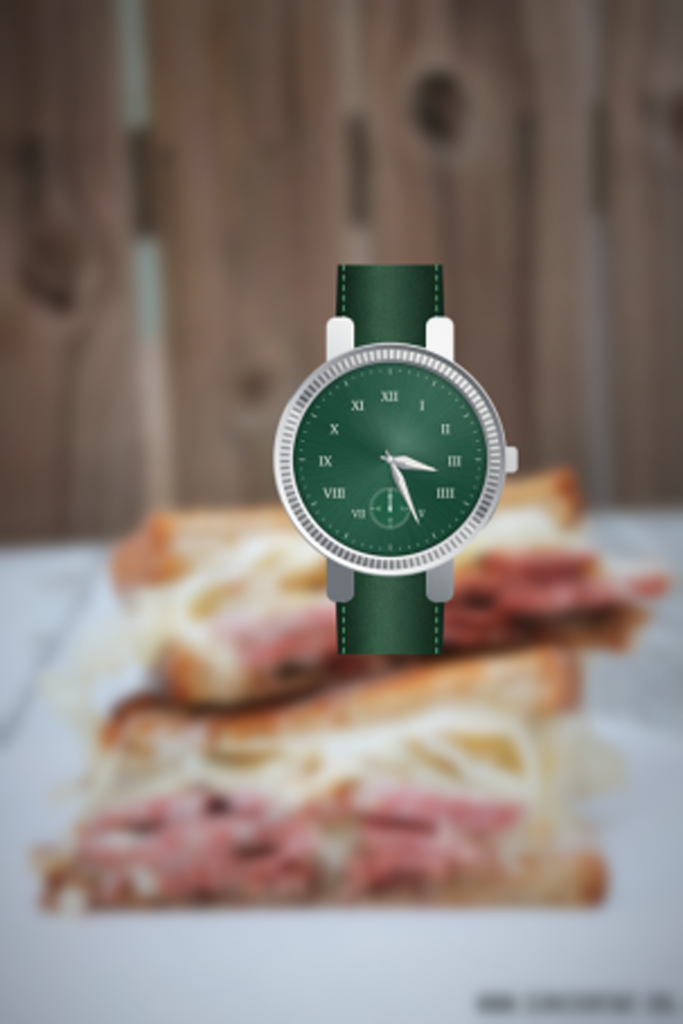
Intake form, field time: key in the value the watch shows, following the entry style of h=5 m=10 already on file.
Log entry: h=3 m=26
